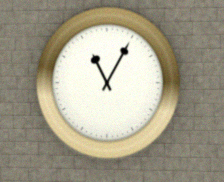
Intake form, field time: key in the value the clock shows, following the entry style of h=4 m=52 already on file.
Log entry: h=11 m=5
